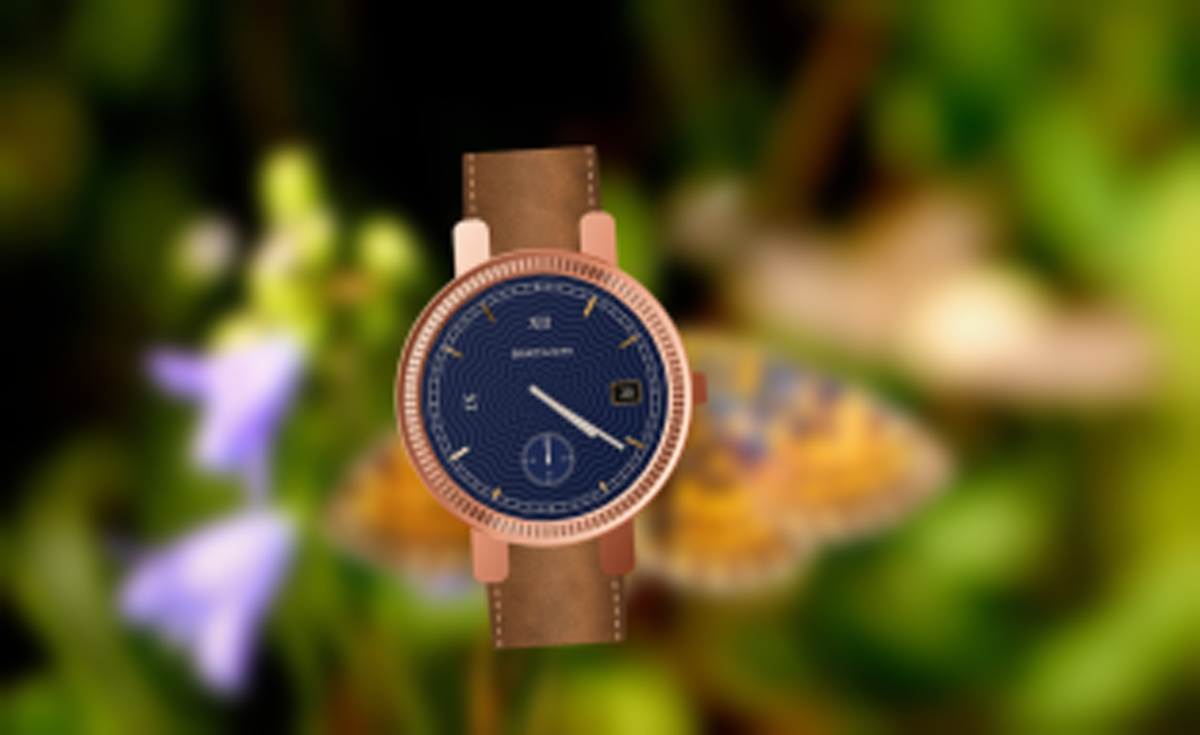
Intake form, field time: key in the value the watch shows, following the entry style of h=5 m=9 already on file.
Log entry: h=4 m=21
